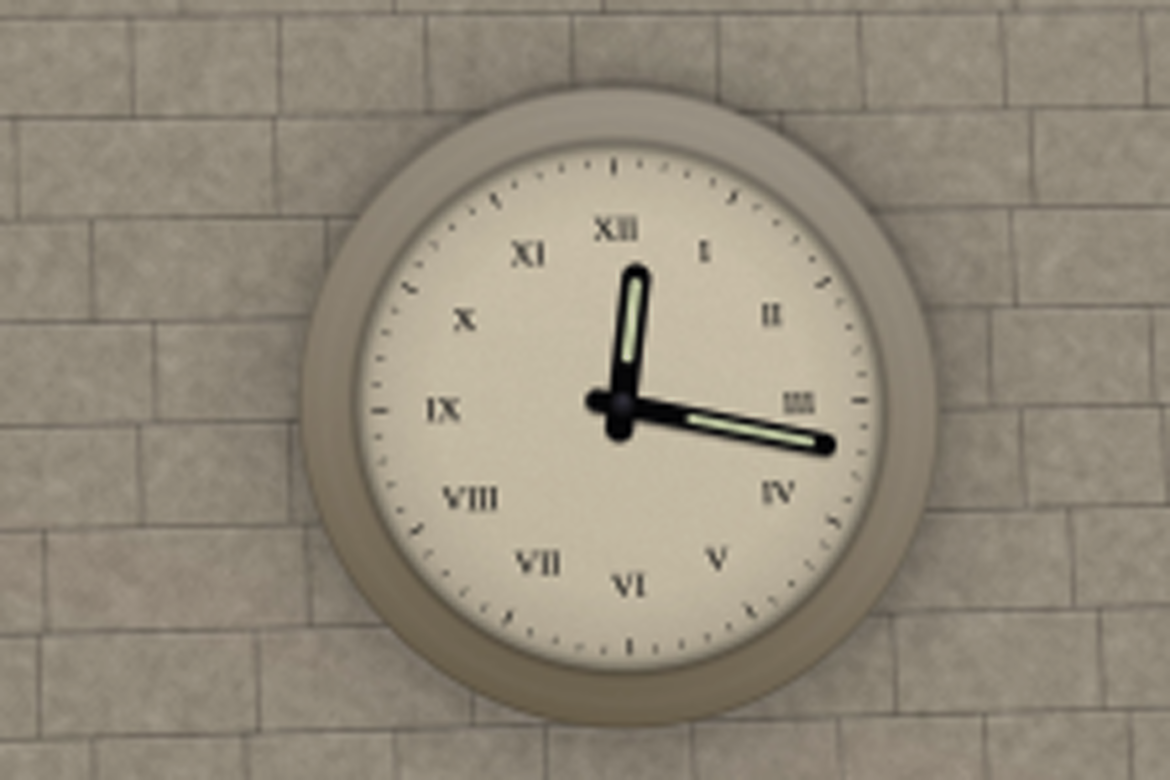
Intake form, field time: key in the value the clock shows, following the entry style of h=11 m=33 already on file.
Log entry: h=12 m=17
